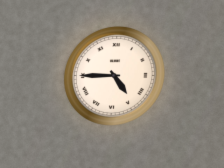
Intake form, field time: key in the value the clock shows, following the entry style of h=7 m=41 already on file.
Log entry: h=4 m=45
